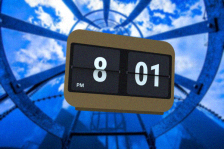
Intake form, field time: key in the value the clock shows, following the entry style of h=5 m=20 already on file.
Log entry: h=8 m=1
